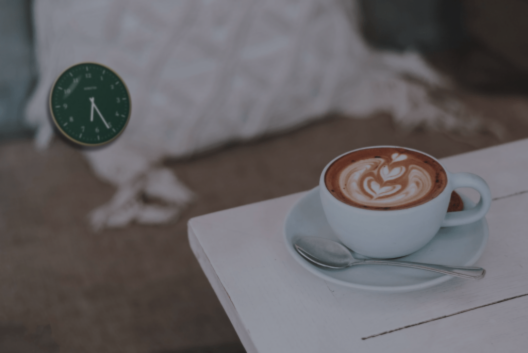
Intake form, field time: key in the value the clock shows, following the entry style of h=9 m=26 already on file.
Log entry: h=6 m=26
